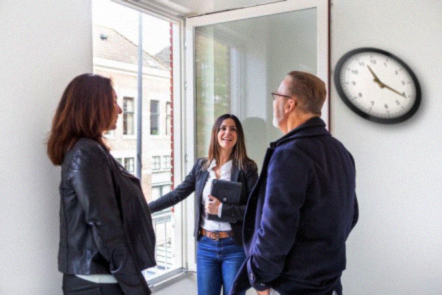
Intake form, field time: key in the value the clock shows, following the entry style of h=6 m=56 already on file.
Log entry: h=11 m=21
